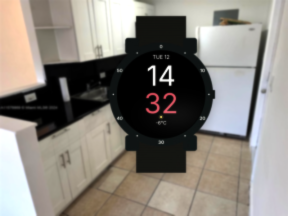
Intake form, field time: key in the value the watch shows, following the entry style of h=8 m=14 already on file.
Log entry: h=14 m=32
